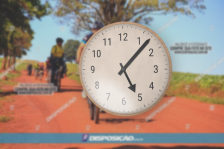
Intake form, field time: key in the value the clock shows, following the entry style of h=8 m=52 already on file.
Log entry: h=5 m=7
